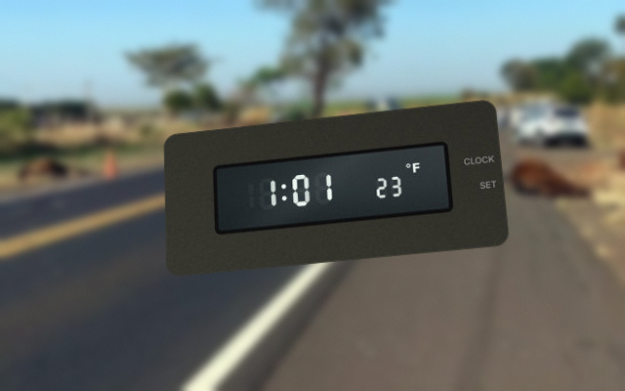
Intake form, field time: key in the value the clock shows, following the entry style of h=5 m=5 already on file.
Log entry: h=1 m=1
